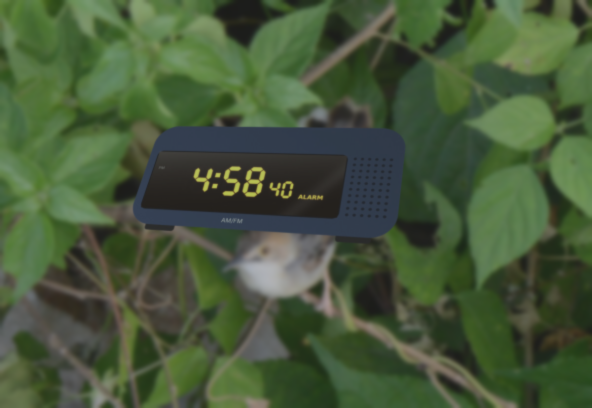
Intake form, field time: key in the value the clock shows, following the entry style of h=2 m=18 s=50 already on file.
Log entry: h=4 m=58 s=40
